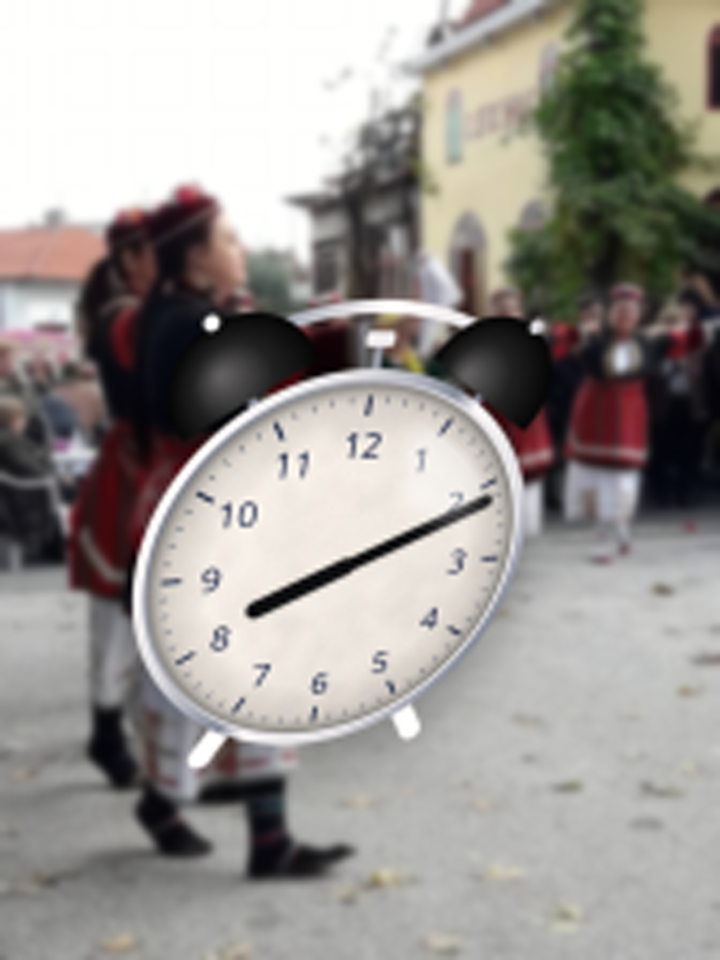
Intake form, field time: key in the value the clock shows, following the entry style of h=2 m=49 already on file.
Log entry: h=8 m=11
